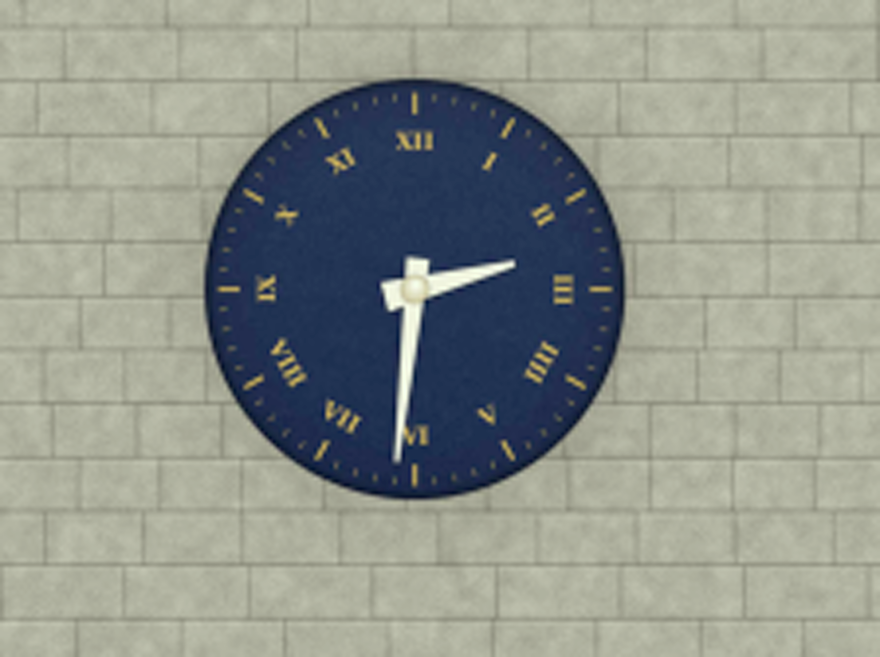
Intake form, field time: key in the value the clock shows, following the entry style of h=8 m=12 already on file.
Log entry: h=2 m=31
